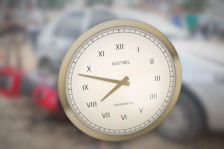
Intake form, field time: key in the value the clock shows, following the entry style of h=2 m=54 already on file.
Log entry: h=7 m=48
